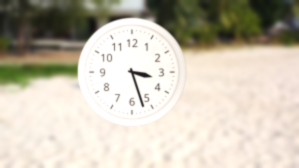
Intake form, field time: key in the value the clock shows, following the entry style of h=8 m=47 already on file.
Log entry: h=3 m=27
